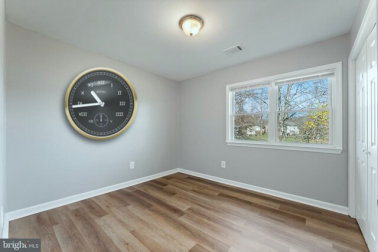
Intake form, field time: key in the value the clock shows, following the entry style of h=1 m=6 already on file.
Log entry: h=10 m=44
